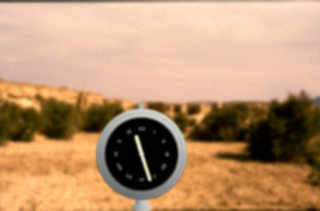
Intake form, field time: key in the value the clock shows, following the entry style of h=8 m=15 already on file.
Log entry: h=11 m=27
